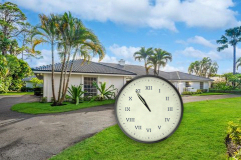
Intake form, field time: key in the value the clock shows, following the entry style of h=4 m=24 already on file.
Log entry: h=10 m=54
